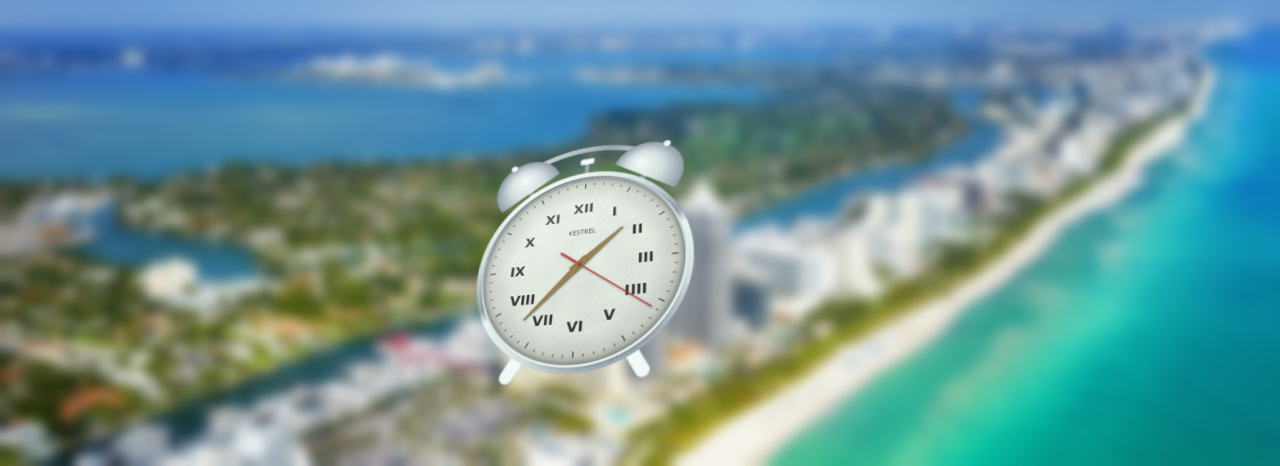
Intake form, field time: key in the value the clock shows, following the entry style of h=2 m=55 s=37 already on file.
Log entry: h=1 m=37 s=21
